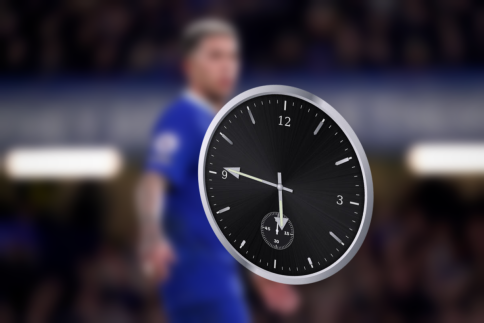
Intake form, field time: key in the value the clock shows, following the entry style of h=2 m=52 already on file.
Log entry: h=5 m=46
